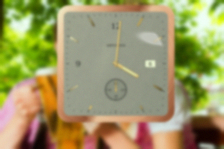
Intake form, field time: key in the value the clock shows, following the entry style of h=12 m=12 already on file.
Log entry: h=4 m=1
